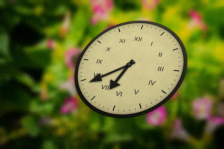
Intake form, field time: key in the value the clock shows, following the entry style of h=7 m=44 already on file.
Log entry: h=6 m=39
